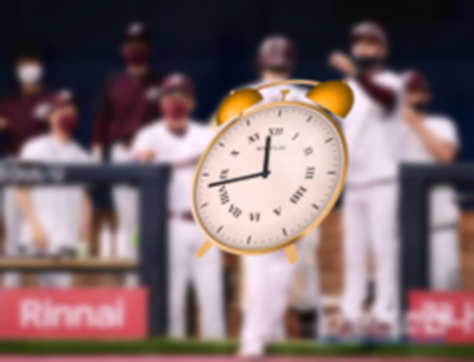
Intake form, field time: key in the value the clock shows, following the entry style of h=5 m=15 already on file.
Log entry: h=11 m=43
